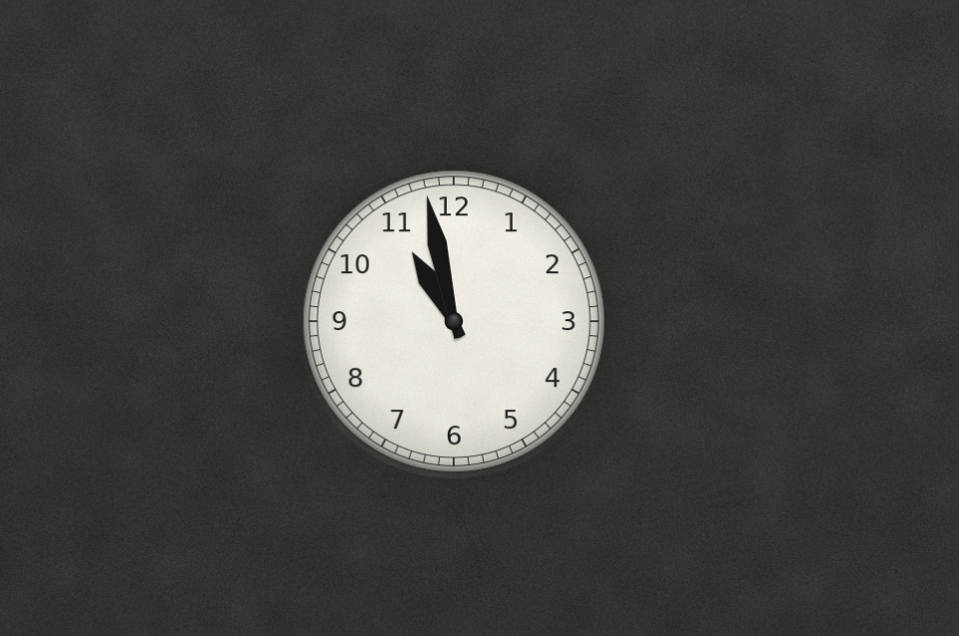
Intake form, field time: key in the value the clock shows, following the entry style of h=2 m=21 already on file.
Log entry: h=10 m=58
